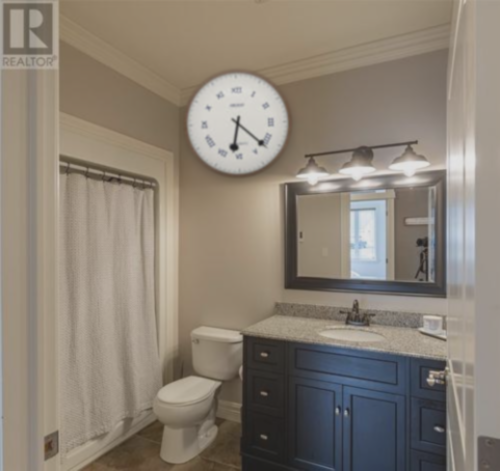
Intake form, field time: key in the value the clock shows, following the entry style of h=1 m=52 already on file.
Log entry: h=6 m=22
